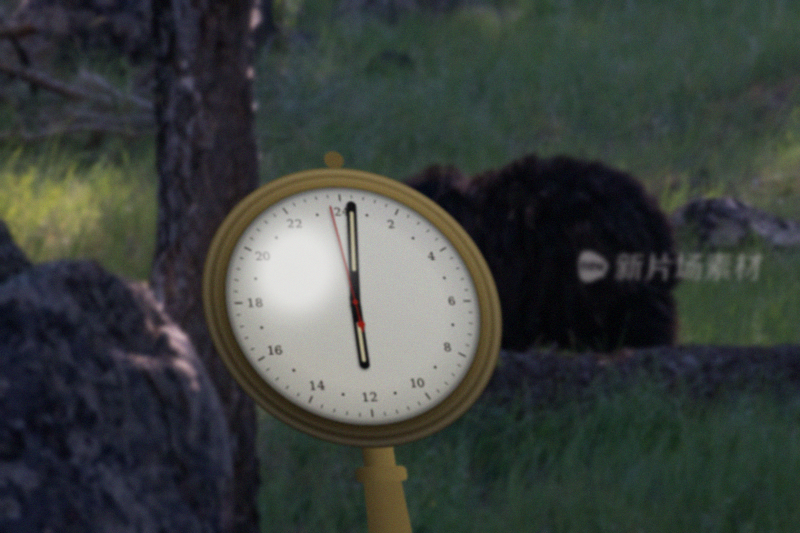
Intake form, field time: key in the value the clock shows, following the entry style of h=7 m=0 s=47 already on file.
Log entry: h=12 m=0 s=59
